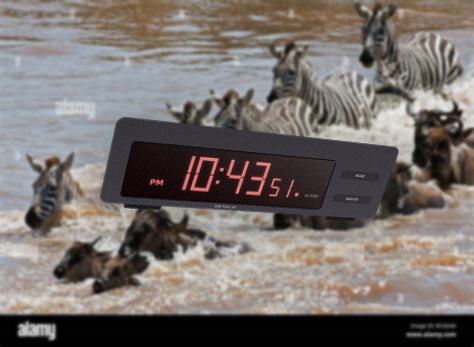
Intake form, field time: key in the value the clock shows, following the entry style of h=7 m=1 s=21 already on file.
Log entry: h=10 m=43 s=51
